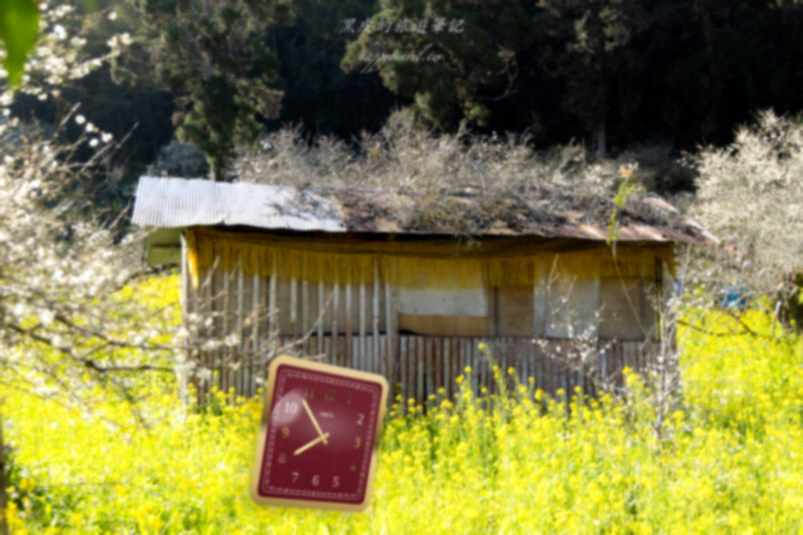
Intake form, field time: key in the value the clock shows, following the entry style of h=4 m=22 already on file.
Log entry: h=7 m=53
